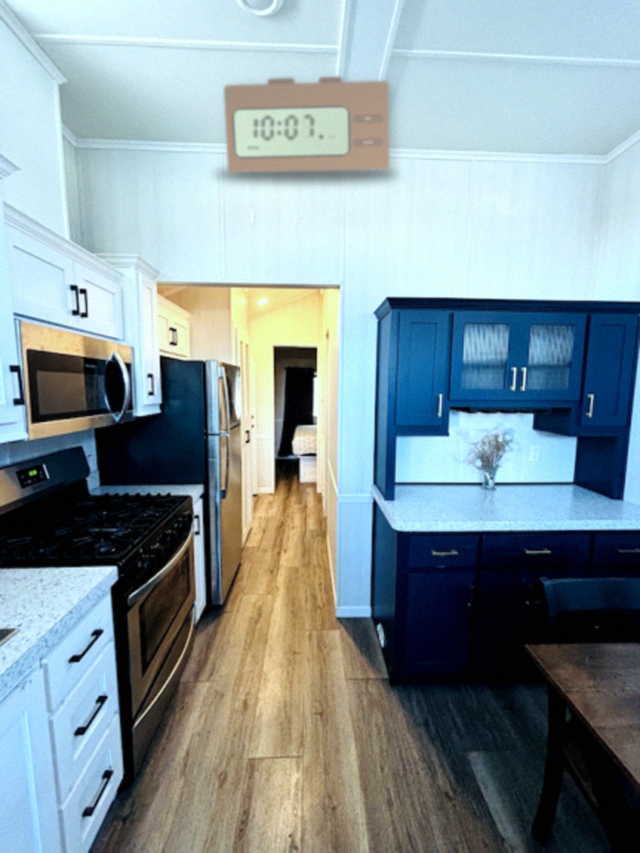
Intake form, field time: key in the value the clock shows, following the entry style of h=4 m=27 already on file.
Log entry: h=10 m=7
